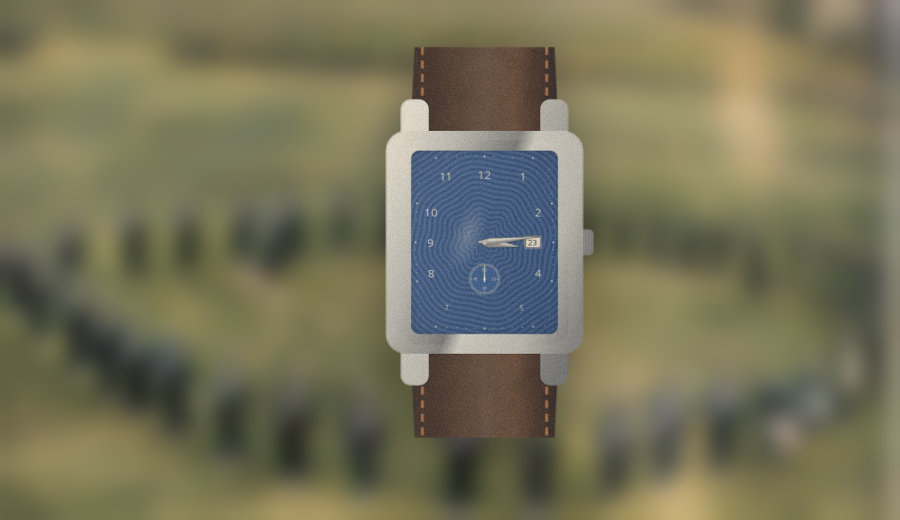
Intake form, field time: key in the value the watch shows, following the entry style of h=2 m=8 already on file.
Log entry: h=3 m=14
